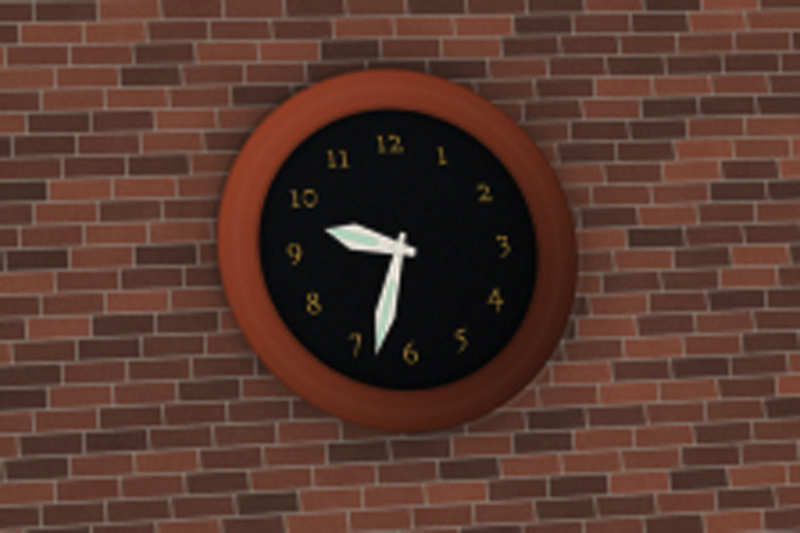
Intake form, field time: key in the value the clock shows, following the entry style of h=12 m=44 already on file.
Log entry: h=9 m=33
